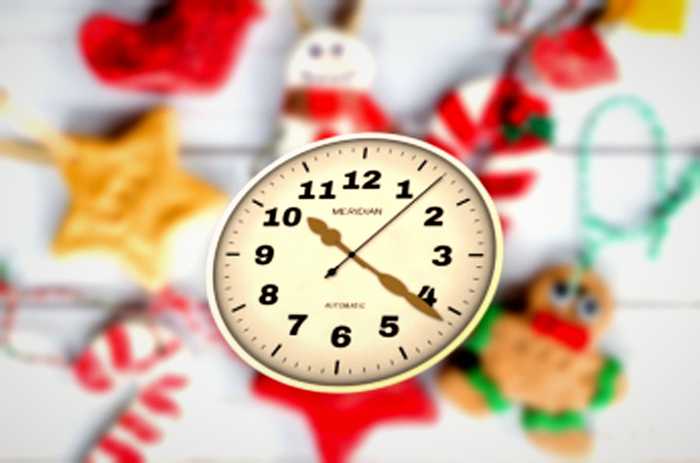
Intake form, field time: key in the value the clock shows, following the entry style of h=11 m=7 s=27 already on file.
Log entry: h=10 m=21 s=7
